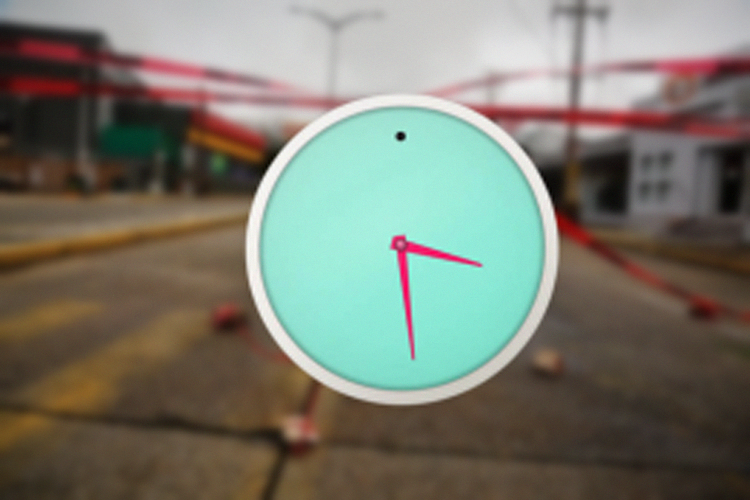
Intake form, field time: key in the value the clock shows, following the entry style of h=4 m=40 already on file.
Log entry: h=3 m=29
